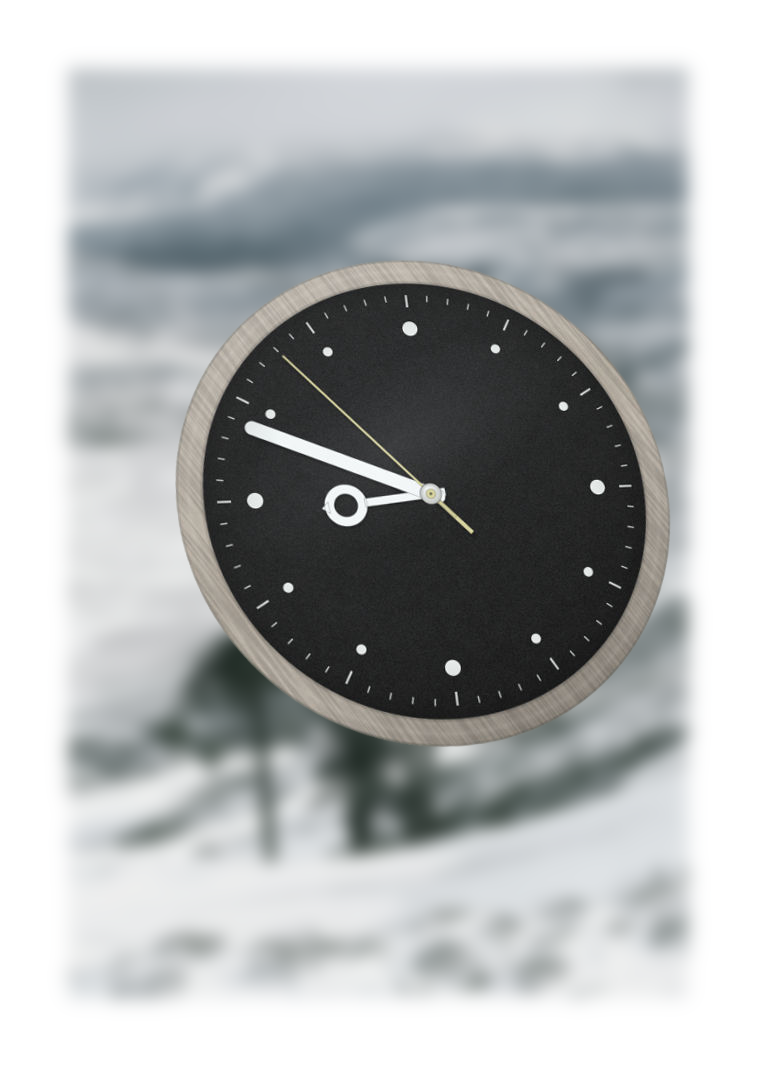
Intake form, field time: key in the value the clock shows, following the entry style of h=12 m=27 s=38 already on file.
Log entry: h=8 m=48 s=53
